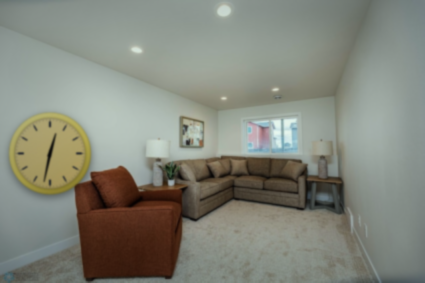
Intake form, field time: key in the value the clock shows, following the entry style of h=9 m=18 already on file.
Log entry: h=12 m=32
